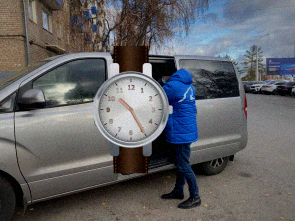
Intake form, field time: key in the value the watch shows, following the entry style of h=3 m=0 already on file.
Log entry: h=10 m=25
